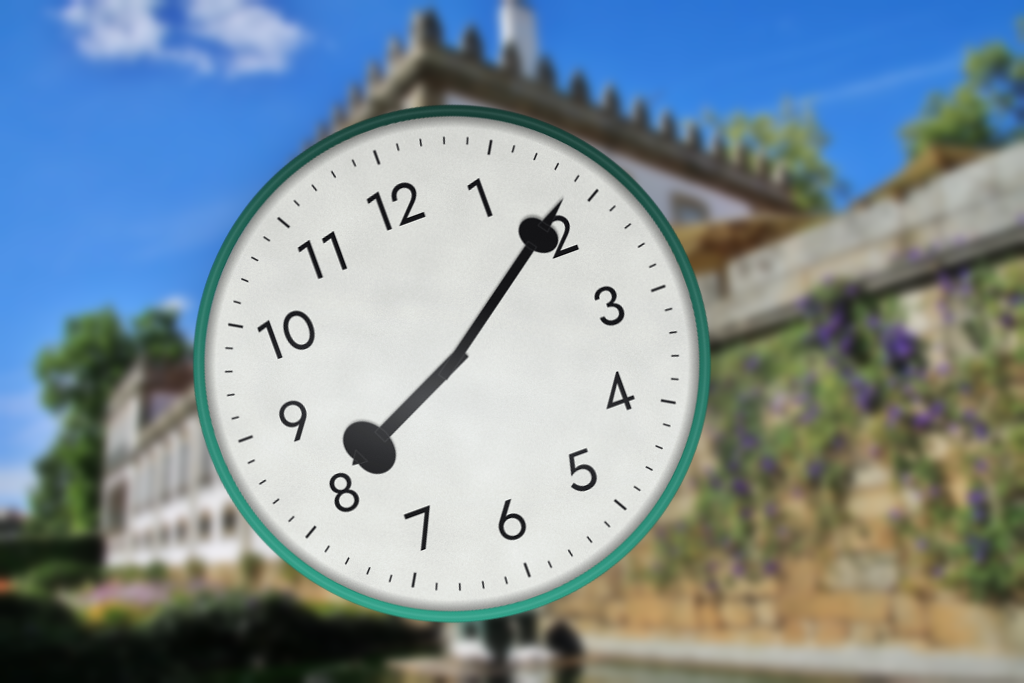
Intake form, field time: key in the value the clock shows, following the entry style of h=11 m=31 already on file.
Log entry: h=8 m=9
